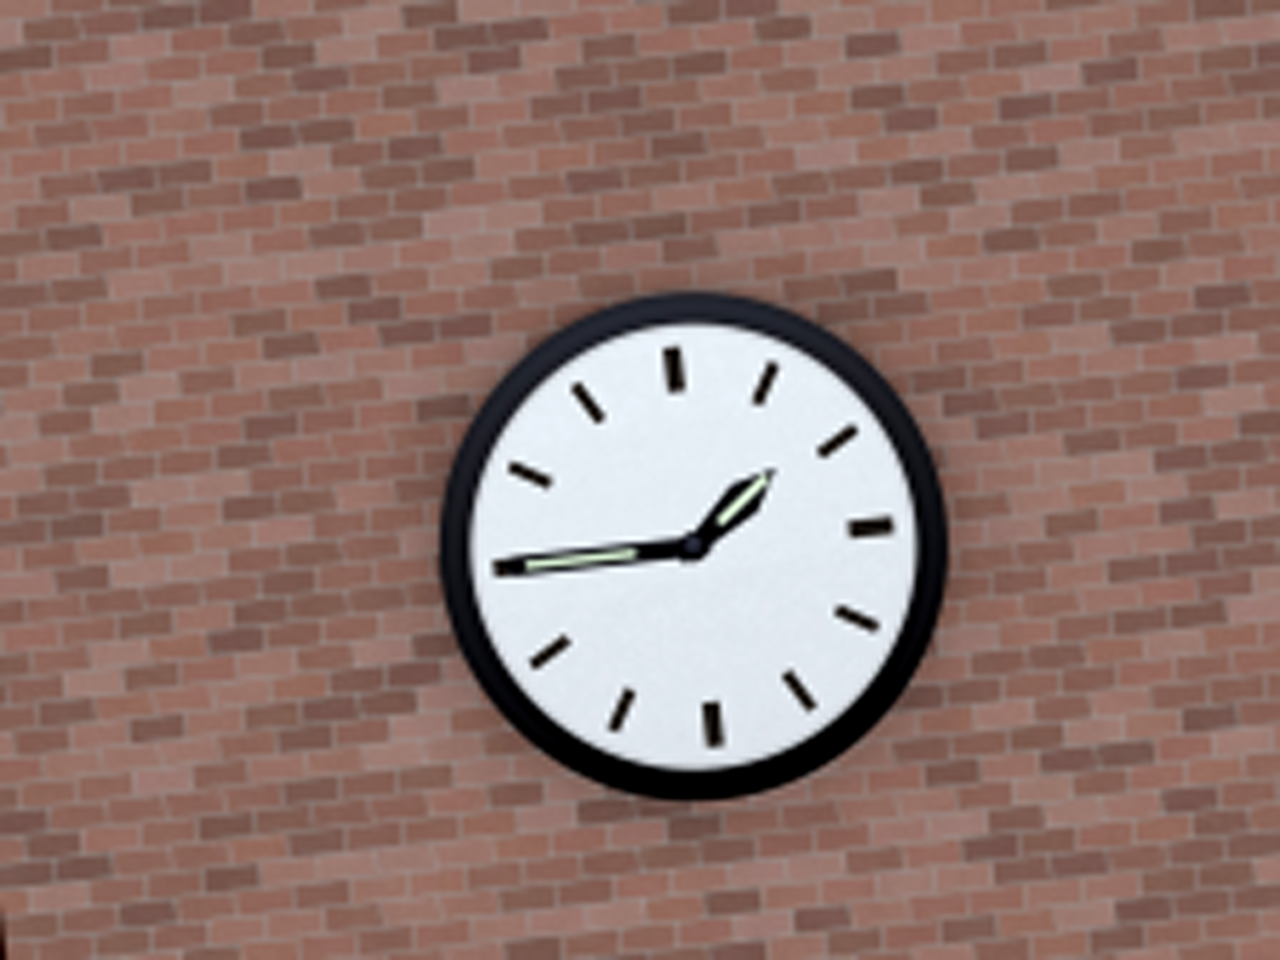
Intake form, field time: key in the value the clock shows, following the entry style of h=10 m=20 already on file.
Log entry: h=1 m=45
